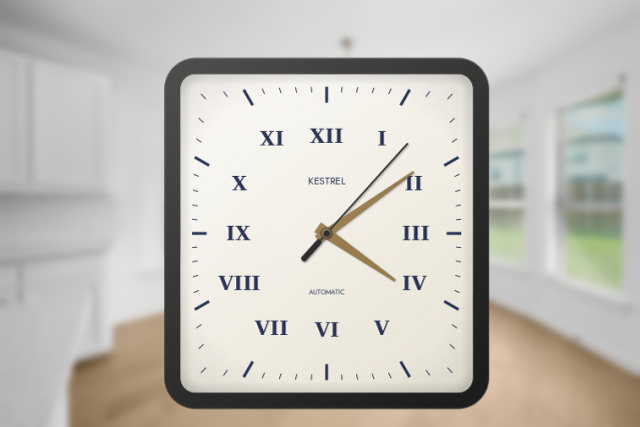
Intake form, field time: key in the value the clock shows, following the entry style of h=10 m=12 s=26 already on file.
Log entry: h=4 m=9 s=7
